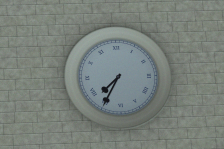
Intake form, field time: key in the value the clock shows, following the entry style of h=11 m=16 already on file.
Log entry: h=7 m=35
